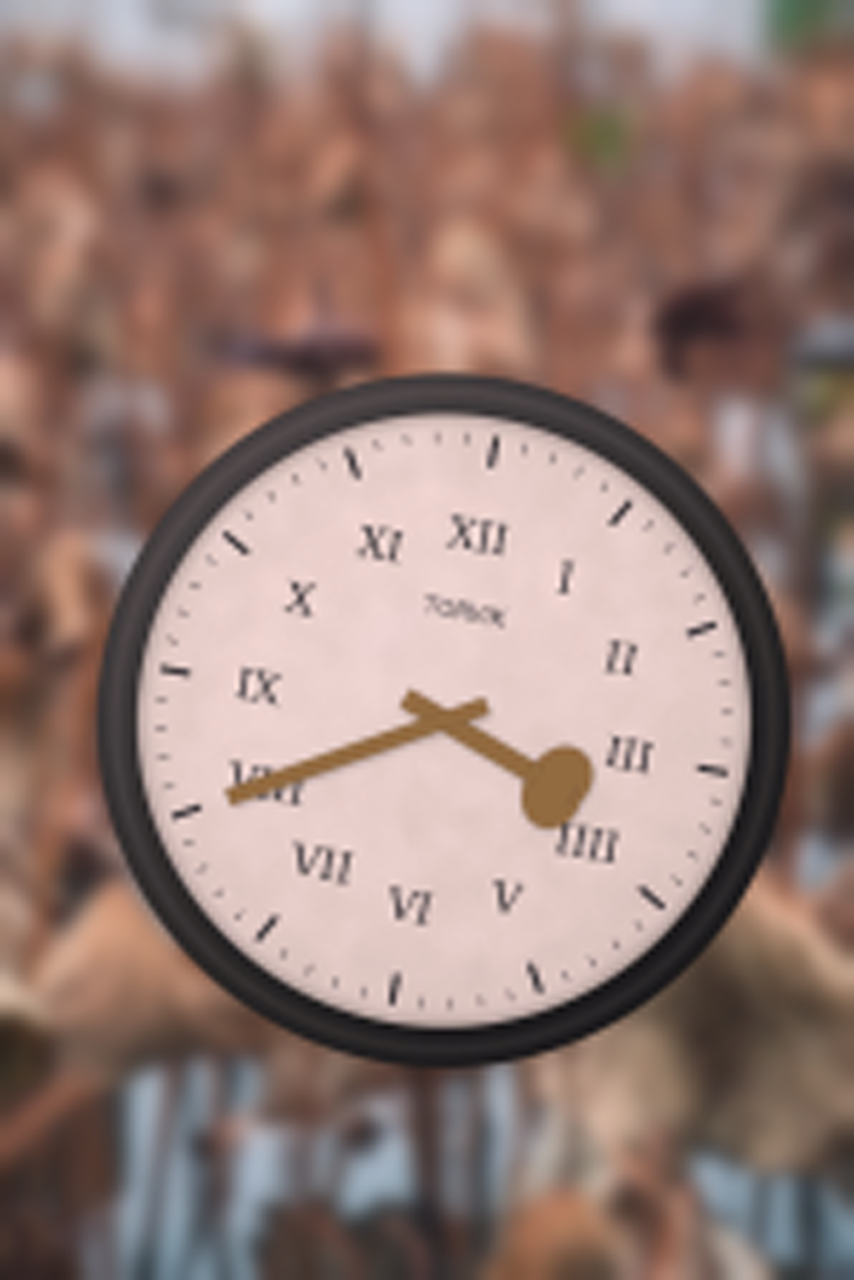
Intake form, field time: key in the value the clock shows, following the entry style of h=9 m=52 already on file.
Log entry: h=3 m=40
